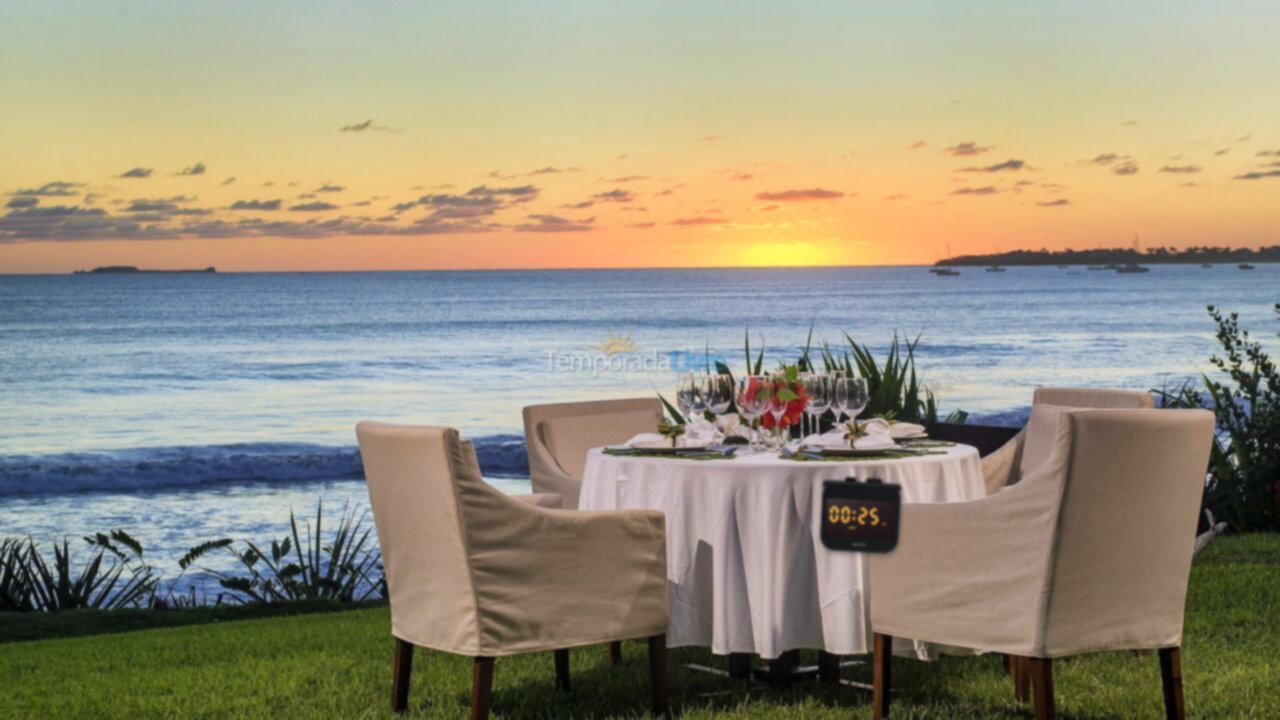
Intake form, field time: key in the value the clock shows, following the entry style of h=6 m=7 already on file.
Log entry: h=0 m=25
